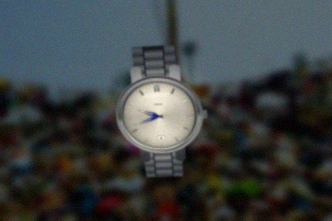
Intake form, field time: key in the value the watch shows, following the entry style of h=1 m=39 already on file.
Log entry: h=9 m=42
